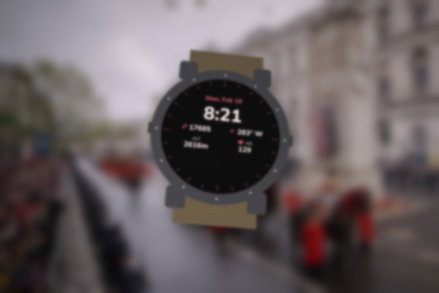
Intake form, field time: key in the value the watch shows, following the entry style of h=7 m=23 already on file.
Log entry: h=8 m=21
